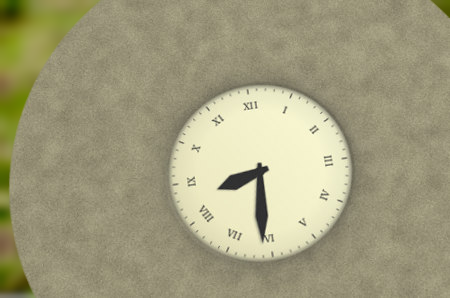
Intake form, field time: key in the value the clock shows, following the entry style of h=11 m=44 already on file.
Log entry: h=8 m=31
